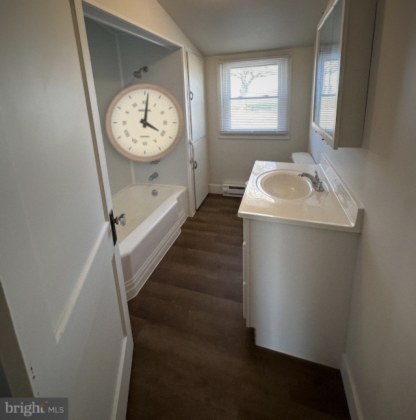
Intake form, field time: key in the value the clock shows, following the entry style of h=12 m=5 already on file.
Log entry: h=4 m=1
